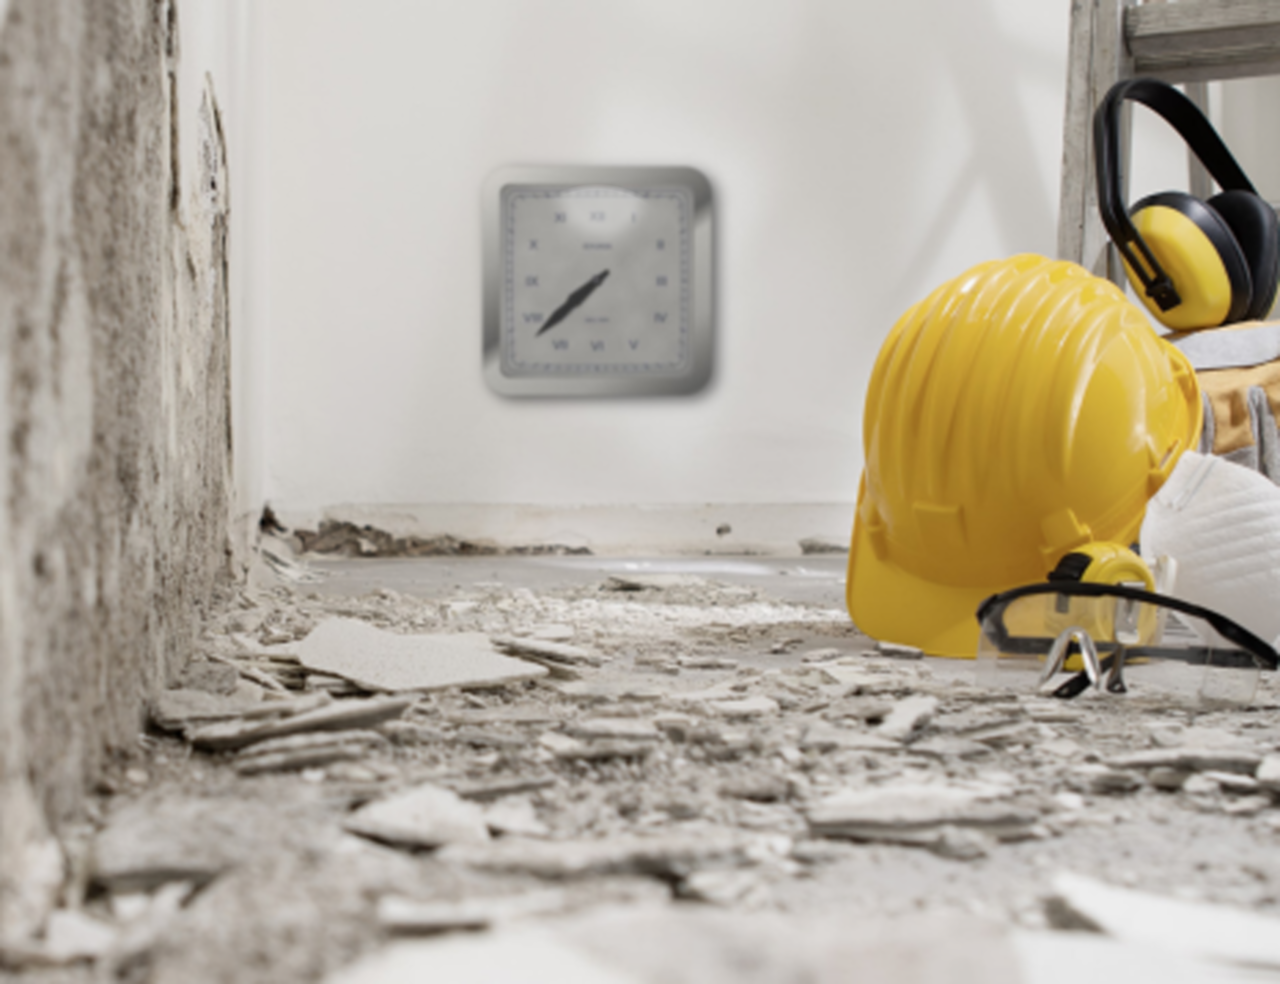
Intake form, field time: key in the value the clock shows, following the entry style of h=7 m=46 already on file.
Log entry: h=7 m=38
